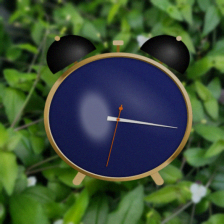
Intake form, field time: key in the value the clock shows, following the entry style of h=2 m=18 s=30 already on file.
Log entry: h=3 m=16 s=32
